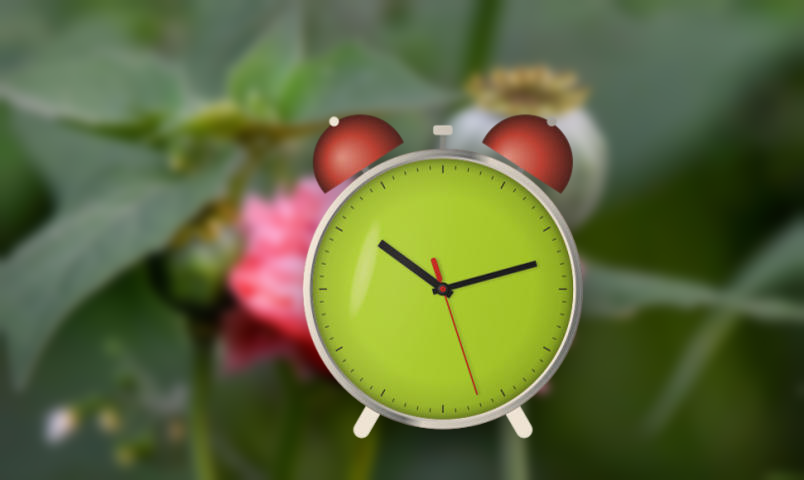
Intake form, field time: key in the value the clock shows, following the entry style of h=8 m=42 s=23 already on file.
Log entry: h=10 m=12 s=27
